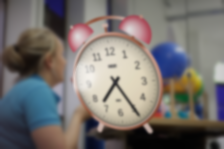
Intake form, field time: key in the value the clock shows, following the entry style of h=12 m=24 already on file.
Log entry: h=7 m=25
